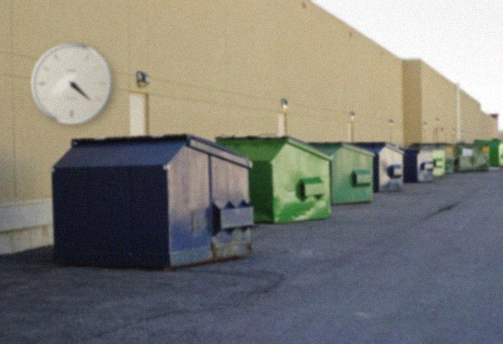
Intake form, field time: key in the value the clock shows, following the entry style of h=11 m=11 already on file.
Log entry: h=4 m=22
